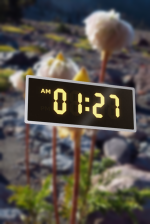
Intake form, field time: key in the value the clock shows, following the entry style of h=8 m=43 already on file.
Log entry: h=1 m=27
